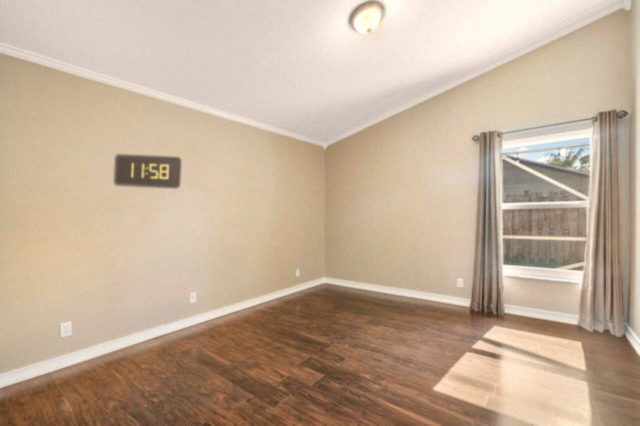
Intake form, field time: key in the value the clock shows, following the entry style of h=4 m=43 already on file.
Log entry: h=11 m=58
